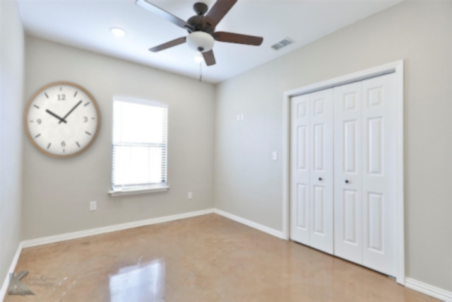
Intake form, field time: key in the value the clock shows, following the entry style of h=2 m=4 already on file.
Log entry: h=10 m=8
